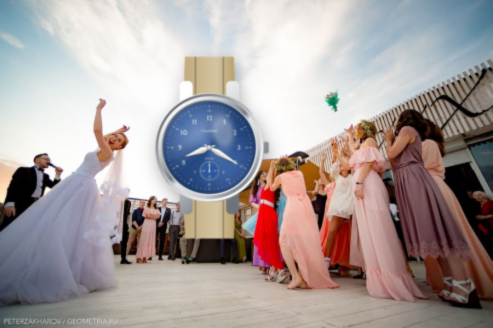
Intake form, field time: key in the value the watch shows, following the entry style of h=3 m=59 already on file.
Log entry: h=8 m=20
